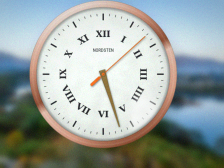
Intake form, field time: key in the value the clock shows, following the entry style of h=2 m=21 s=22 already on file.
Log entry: h=5 m=27 s=8
